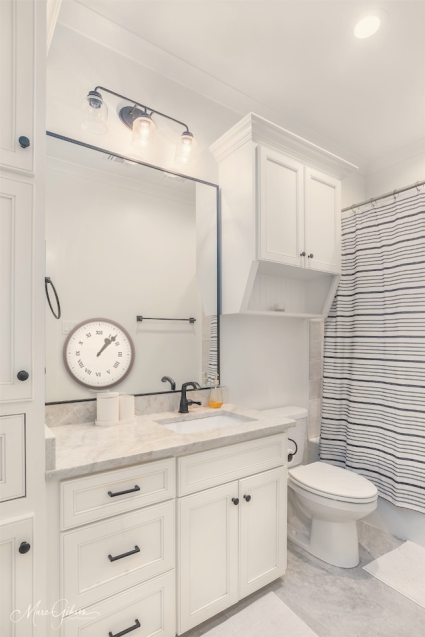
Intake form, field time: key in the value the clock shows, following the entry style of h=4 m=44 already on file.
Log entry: h=1 m=7
